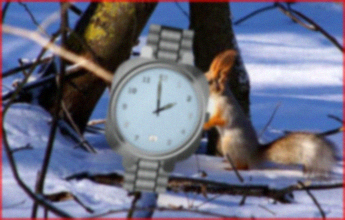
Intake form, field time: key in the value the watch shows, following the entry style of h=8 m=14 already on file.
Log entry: h=1 m=59
